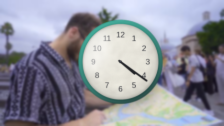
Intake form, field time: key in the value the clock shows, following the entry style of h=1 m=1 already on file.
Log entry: h=4 m=21
